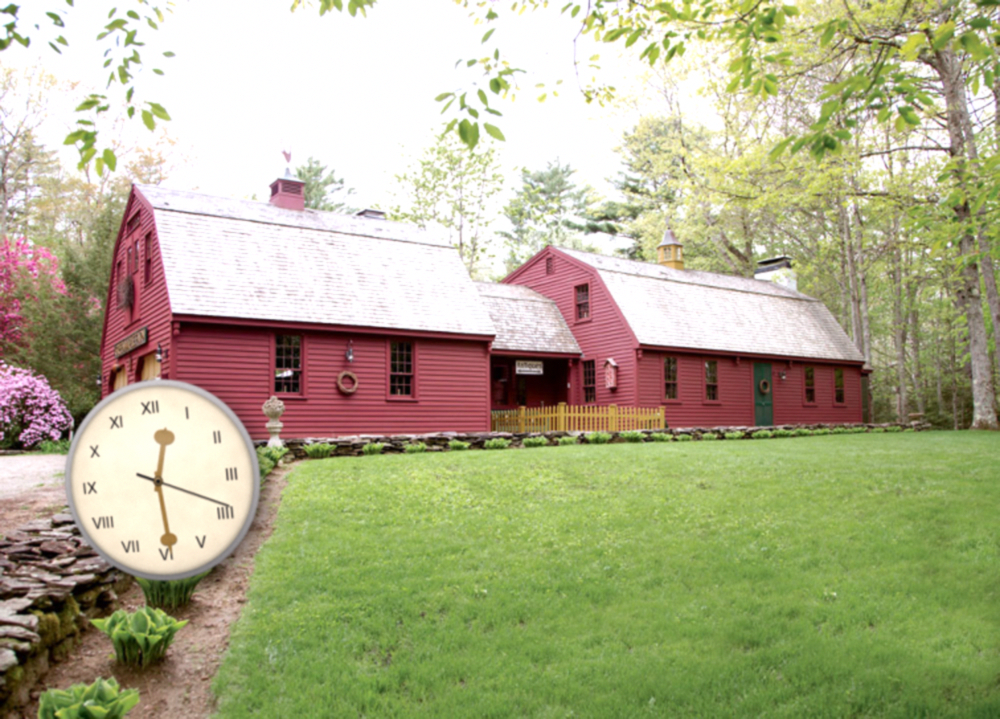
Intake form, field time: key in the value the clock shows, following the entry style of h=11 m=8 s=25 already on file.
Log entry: h=12 m=29 s=19
